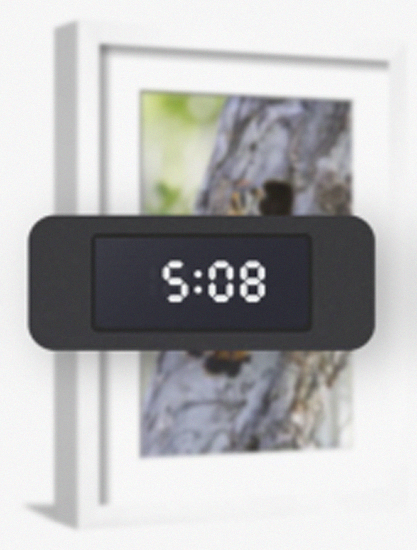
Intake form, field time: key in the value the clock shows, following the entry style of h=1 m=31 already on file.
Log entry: h=5 m=8
